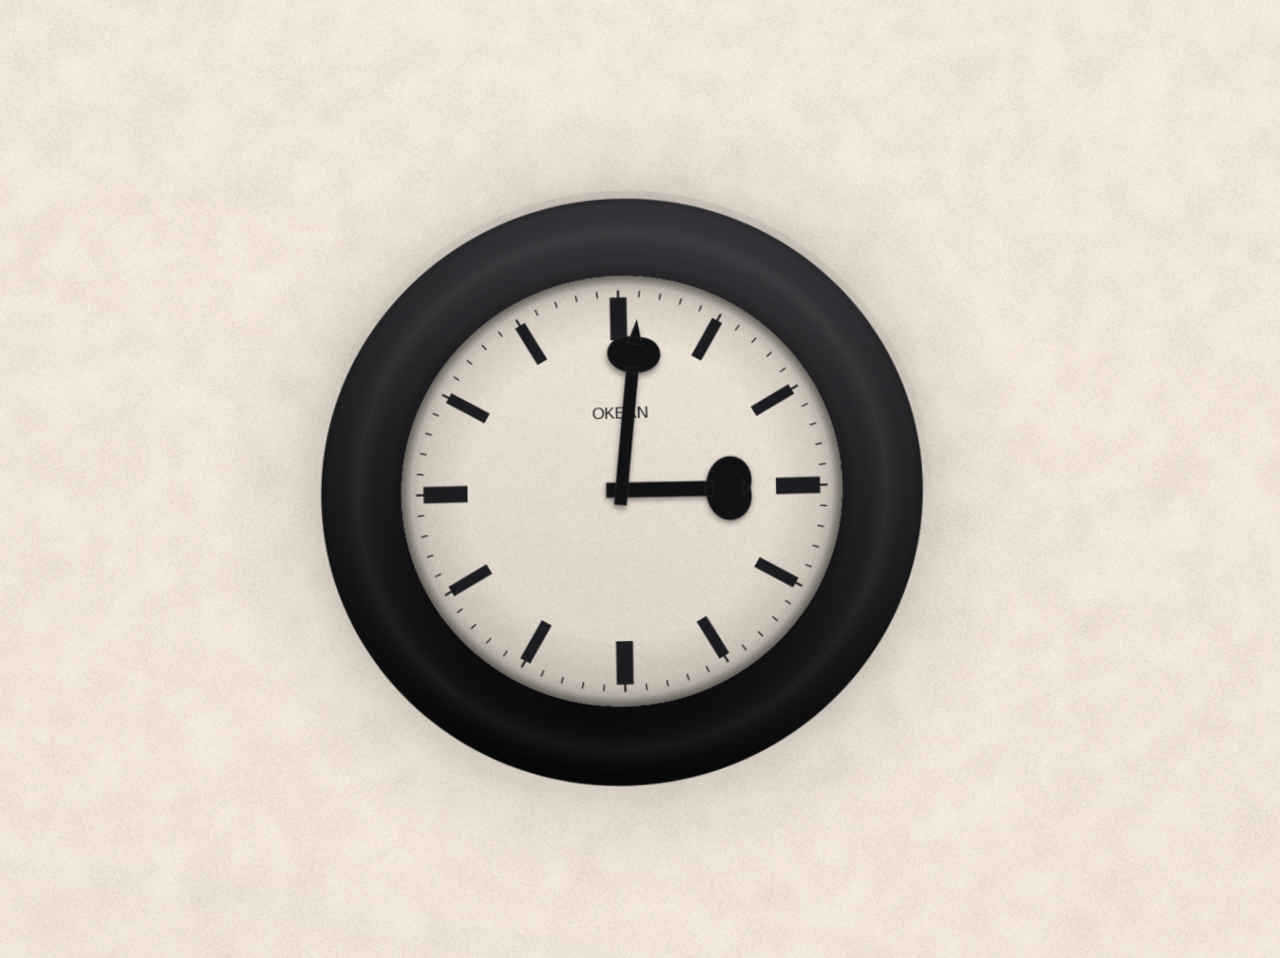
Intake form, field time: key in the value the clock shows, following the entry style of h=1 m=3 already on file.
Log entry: h=3 m=1
